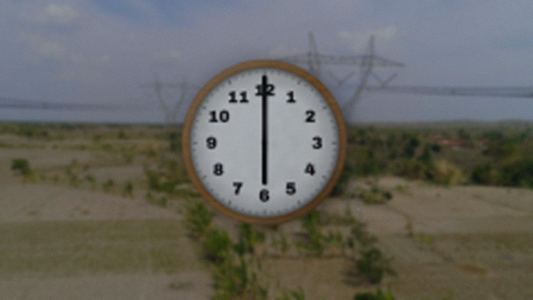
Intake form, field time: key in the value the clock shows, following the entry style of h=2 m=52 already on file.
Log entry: h=6 m=0
